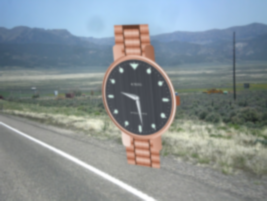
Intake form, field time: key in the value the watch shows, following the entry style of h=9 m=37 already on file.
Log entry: h=9 m=29
